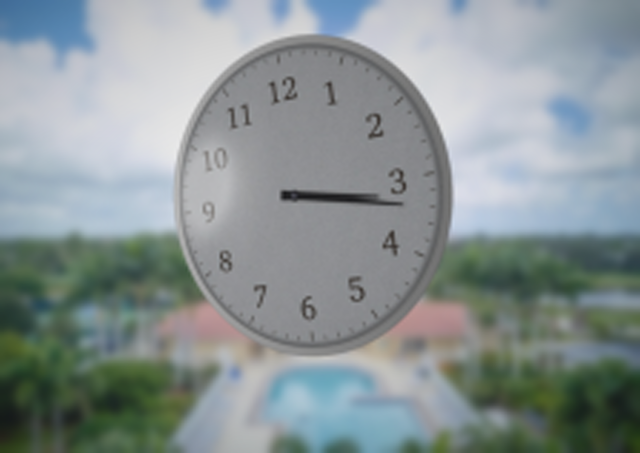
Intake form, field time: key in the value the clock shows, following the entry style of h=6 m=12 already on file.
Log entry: h=3 m=17
